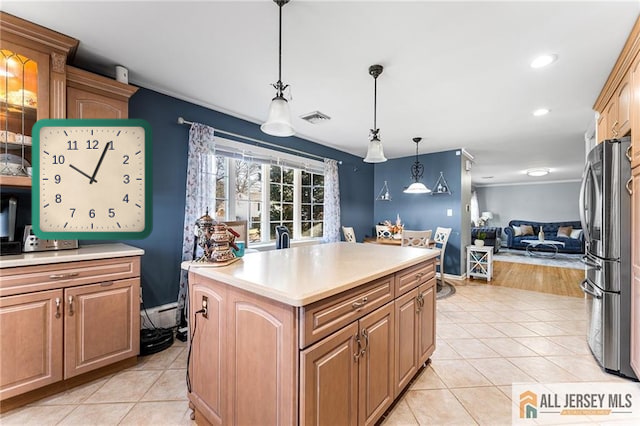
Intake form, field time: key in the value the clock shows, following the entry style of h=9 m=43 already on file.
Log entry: h=10 m=4
